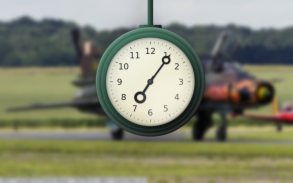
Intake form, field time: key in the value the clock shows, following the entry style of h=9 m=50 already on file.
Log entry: h=7 m=6
